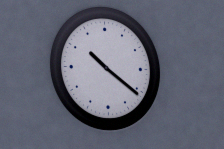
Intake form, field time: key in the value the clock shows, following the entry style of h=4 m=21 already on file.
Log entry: h=10 m=21
